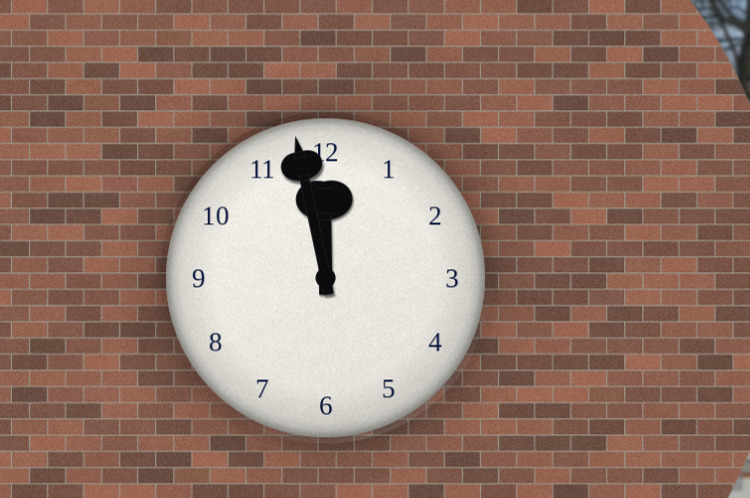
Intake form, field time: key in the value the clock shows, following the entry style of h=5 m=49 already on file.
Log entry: h=11 m=58
